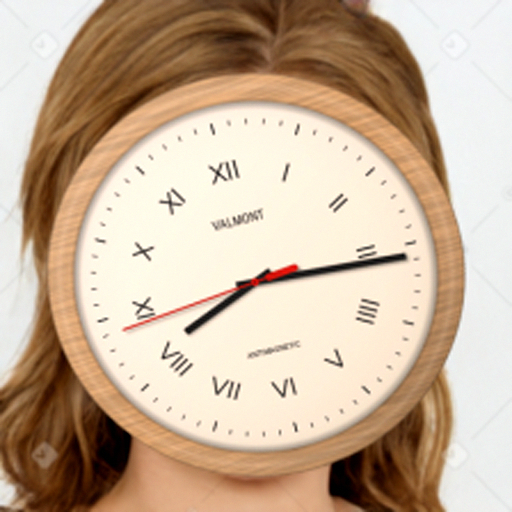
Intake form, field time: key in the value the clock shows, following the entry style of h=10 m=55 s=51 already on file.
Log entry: h=8 m=15 s=44
